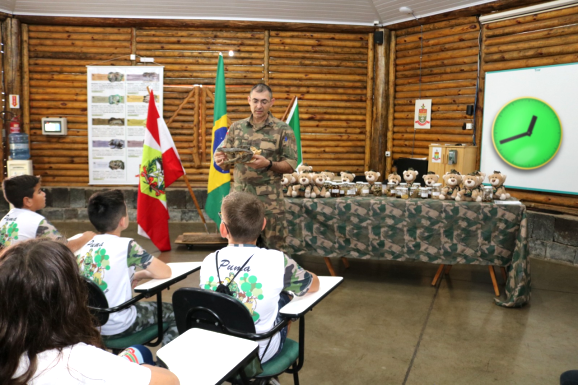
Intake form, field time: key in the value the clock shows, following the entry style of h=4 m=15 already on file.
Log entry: h=12 m=42
